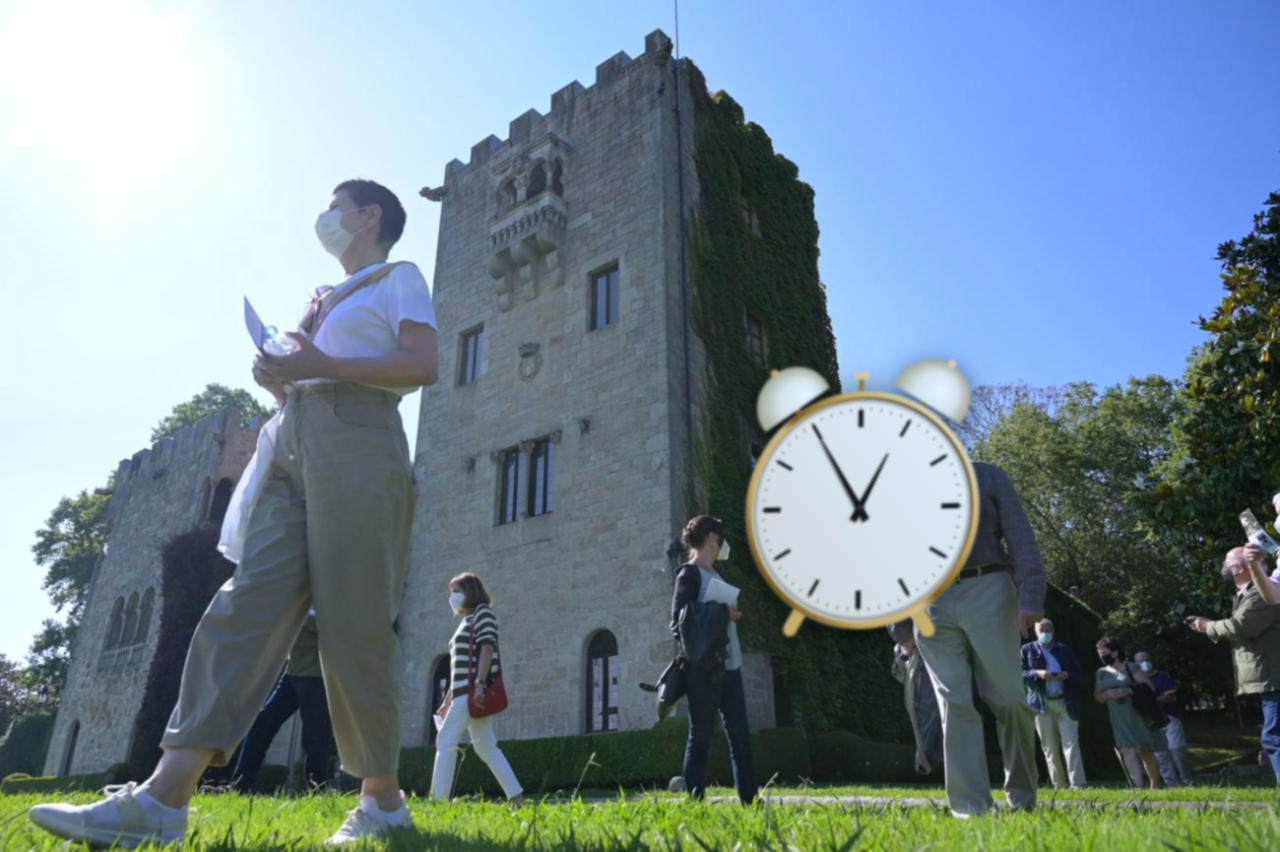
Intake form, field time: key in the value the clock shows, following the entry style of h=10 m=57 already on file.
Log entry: h=12 m=55
